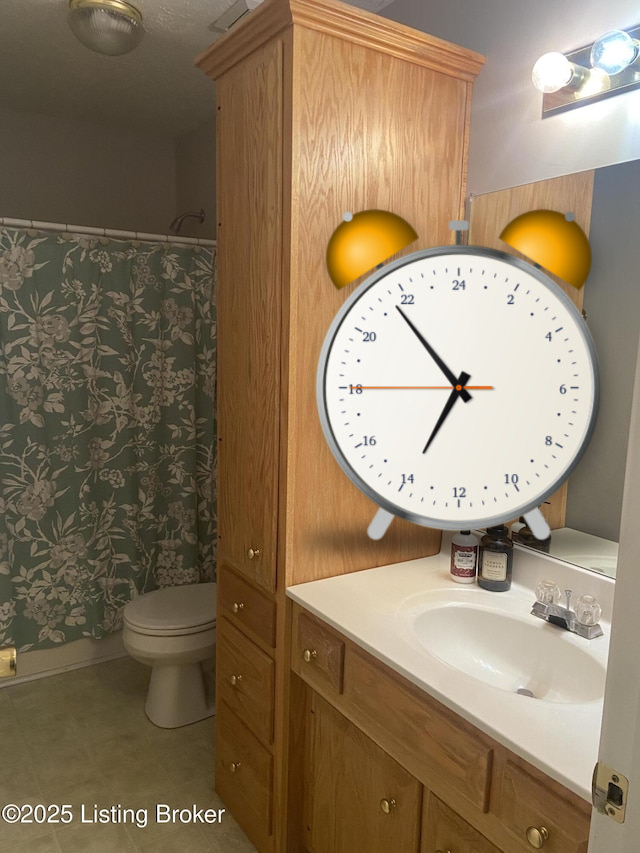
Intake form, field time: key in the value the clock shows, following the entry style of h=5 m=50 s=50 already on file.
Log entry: h=13 m=53 s=45
